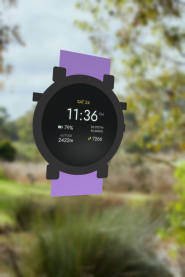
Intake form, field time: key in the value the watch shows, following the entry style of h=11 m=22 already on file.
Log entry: h=11 m=36
